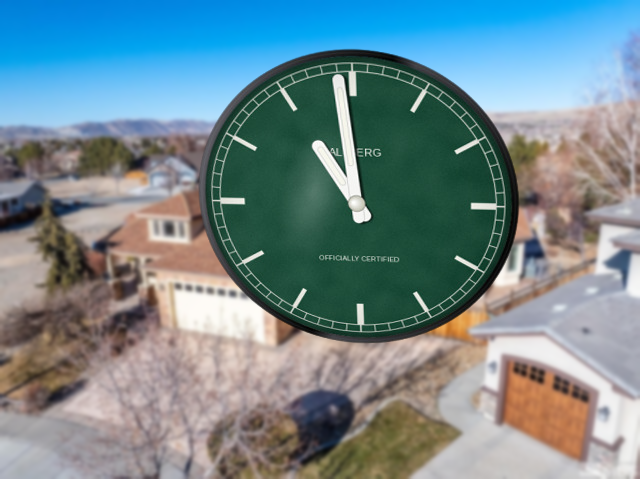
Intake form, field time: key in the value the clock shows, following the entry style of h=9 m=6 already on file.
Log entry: h=10 m=59
